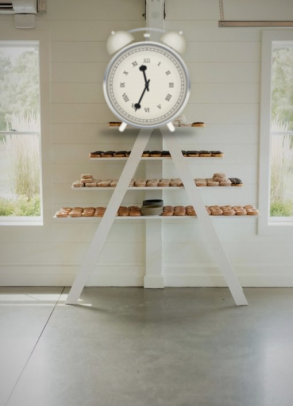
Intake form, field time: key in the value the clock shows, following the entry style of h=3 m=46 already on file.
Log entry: h=11 m=34
